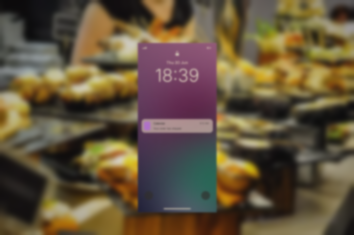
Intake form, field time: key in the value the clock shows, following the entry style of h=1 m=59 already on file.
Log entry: h=18 m=39
